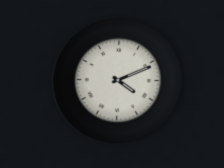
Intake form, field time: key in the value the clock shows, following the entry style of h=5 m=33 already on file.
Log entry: h=4 m=11
